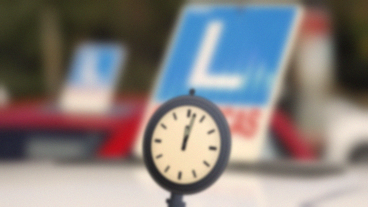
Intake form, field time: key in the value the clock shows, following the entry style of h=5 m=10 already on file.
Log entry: h=12 m=2
